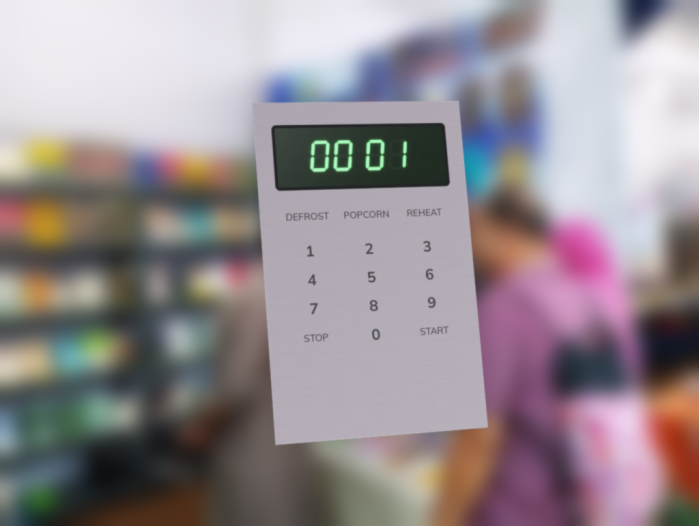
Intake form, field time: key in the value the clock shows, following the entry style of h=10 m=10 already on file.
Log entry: h=0 m=1
